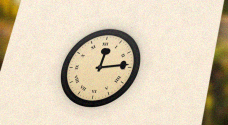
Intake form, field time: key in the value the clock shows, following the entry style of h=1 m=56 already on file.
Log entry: h=12 m=14
